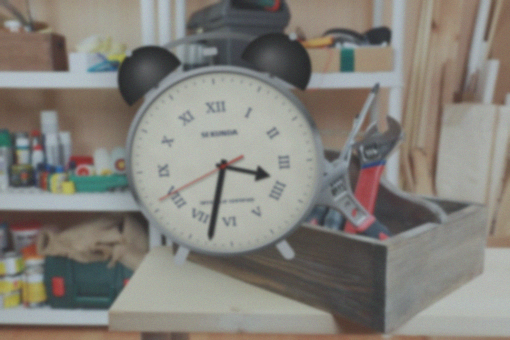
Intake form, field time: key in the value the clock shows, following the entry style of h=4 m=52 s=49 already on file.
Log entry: h=3 m=32 s=41
